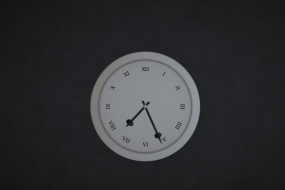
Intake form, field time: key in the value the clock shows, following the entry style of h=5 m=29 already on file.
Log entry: h=7 m=26
